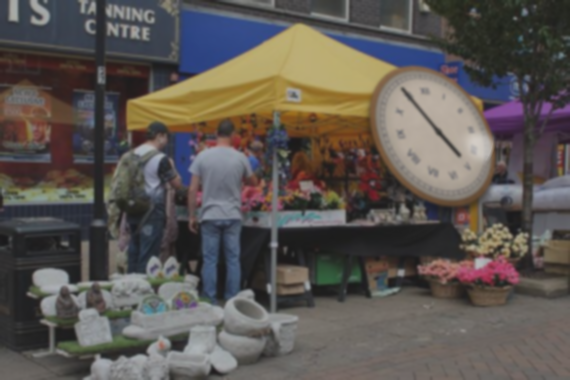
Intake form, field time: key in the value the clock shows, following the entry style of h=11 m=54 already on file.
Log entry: h=4 m=55
